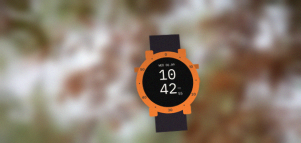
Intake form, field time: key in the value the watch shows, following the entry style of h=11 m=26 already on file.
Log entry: h=10 m=42
